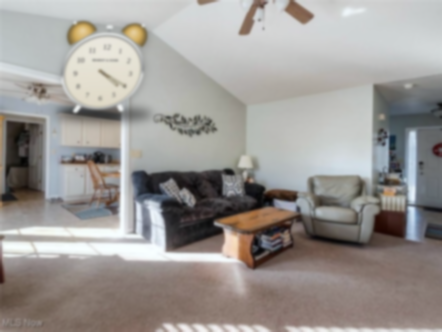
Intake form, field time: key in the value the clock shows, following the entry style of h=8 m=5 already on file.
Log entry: h=4 m=20
